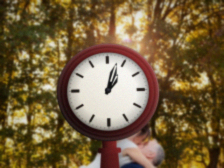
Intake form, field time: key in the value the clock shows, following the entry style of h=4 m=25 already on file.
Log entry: h=1 m=3
